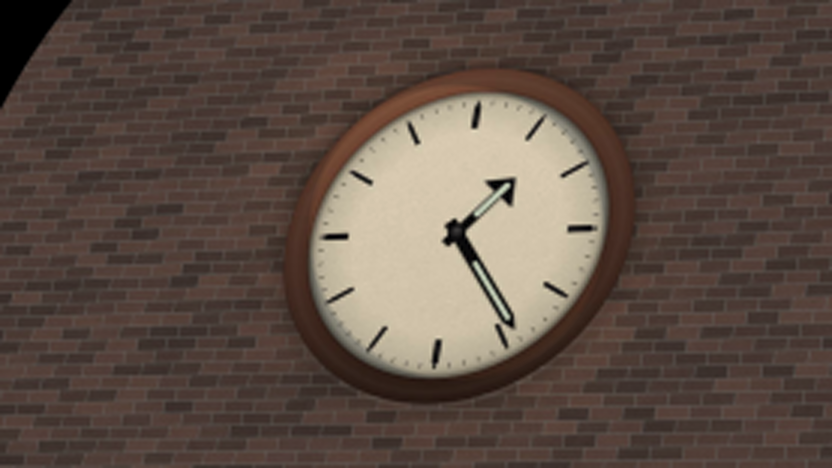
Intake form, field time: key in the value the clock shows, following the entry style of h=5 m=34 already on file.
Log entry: h=1 m=24
